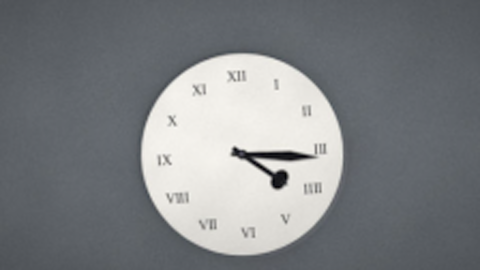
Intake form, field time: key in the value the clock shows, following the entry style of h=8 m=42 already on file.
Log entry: h=4 m=16
